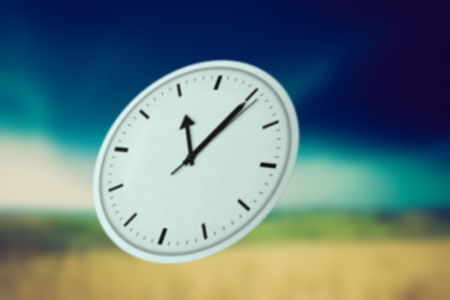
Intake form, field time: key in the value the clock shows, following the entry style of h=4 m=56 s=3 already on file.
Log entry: h=11 m=5 s=6
